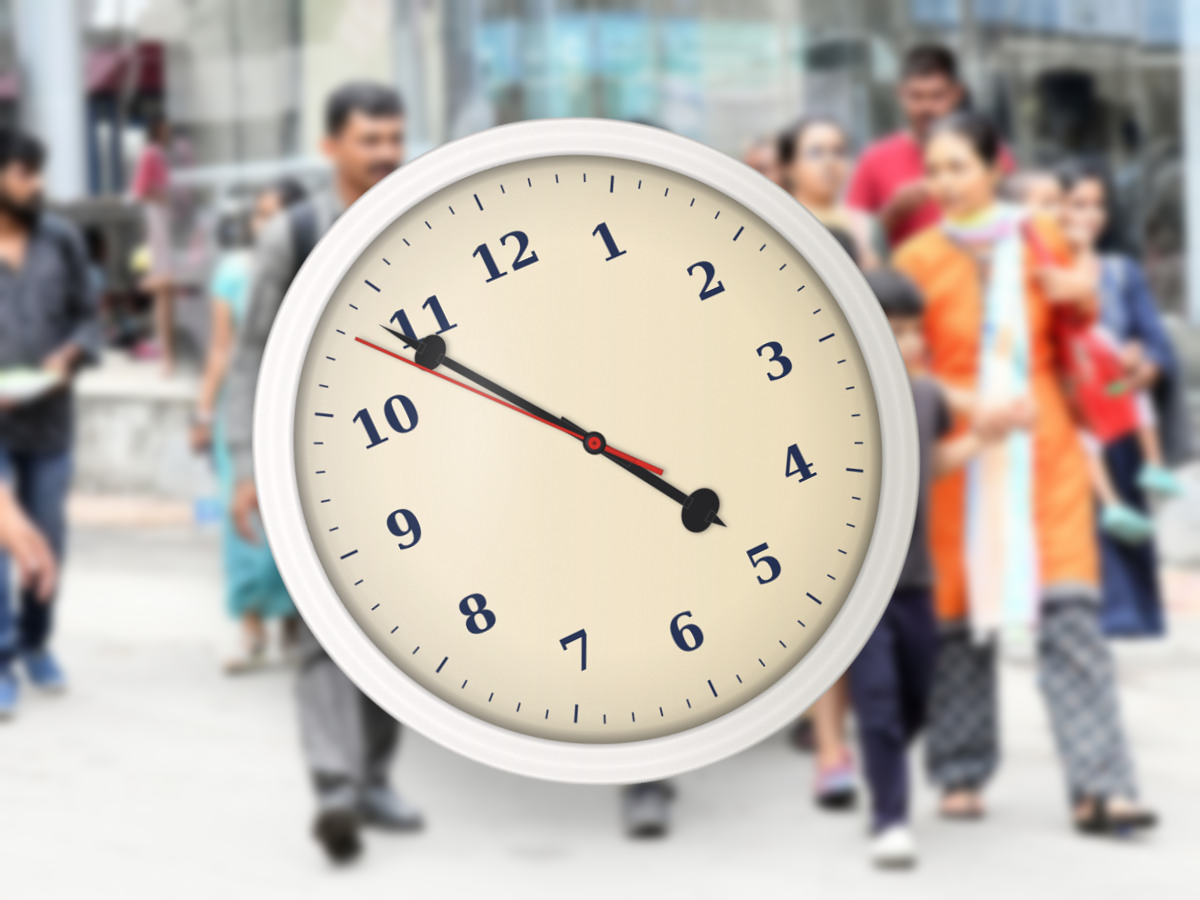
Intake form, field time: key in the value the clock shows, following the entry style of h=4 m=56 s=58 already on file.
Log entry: h=4 m=53 s=53
